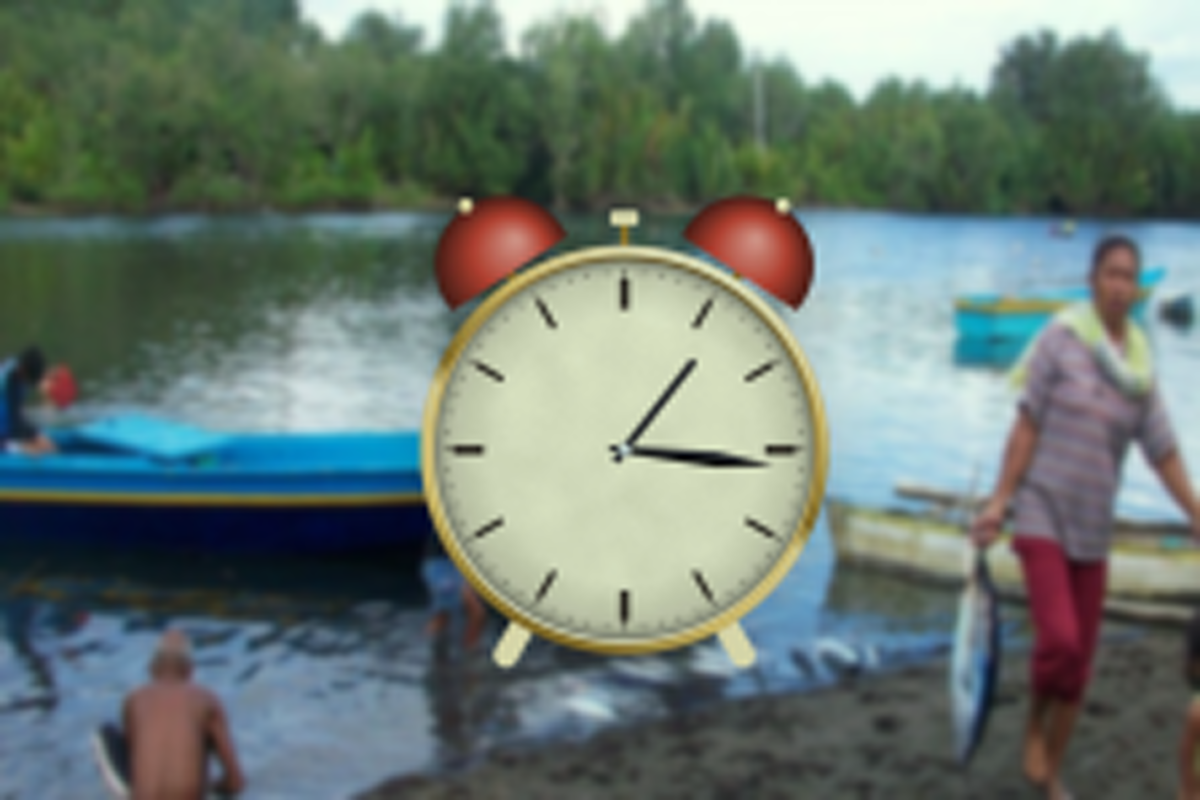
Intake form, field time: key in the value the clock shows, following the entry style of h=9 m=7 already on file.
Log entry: h=1 m=16
